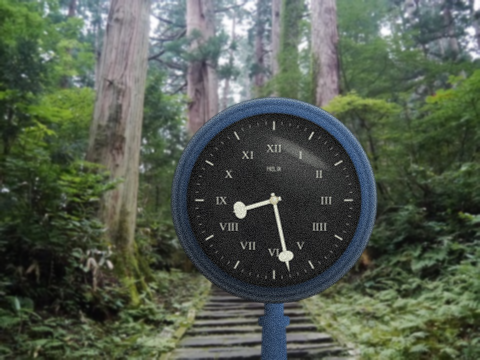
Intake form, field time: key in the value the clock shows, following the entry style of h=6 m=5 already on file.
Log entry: h=8 m=28
